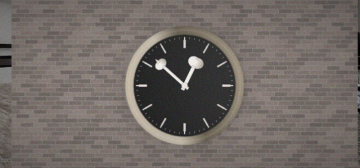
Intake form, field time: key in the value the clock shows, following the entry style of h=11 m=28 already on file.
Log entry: h=12 m=52
